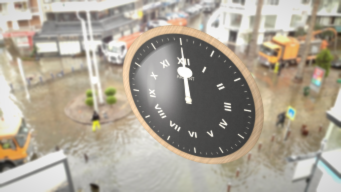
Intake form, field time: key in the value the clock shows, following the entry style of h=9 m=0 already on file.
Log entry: h=12 m=0
